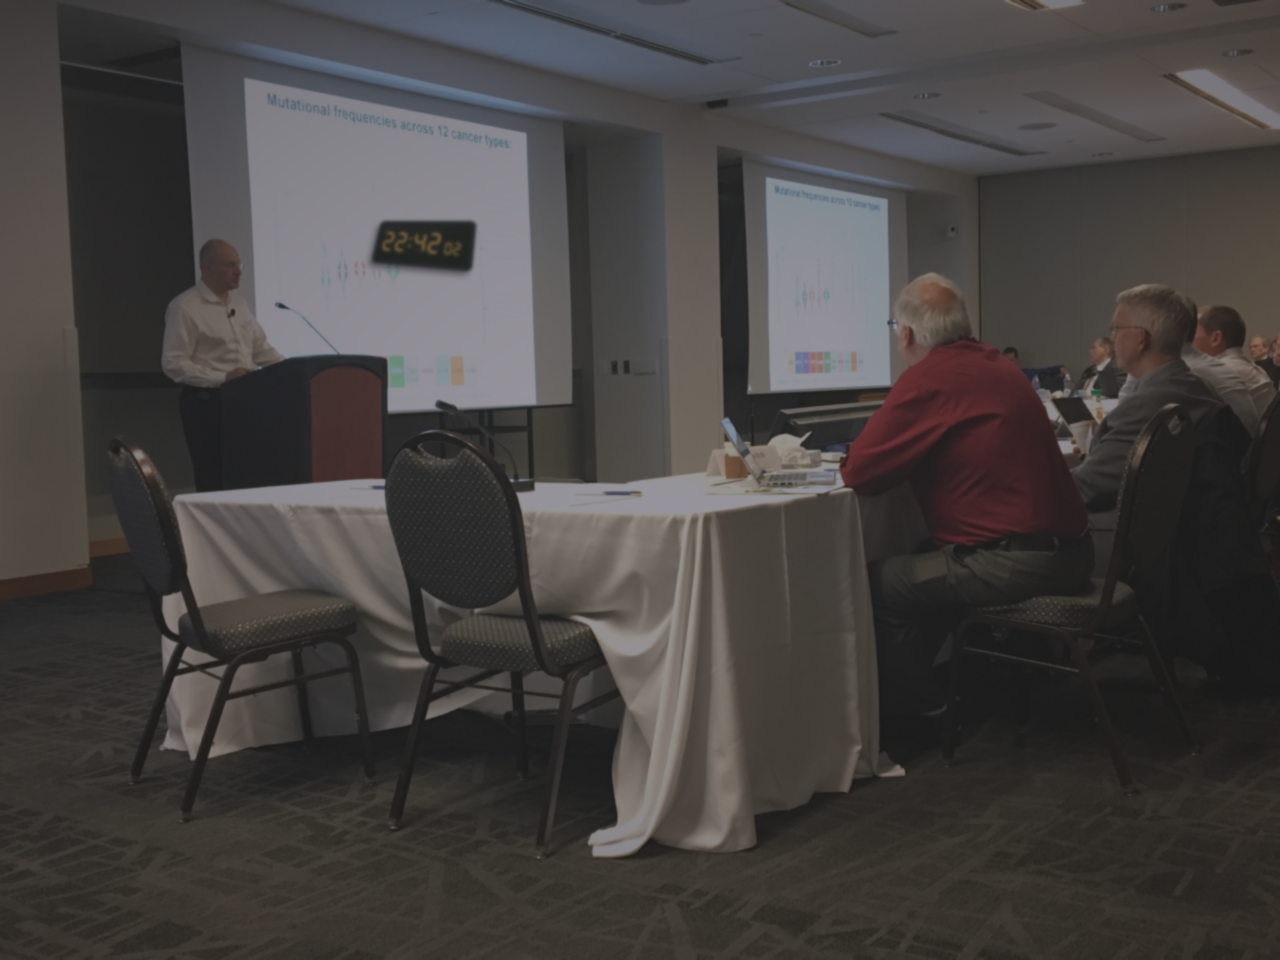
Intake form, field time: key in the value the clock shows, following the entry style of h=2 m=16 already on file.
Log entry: h=22 m=42
